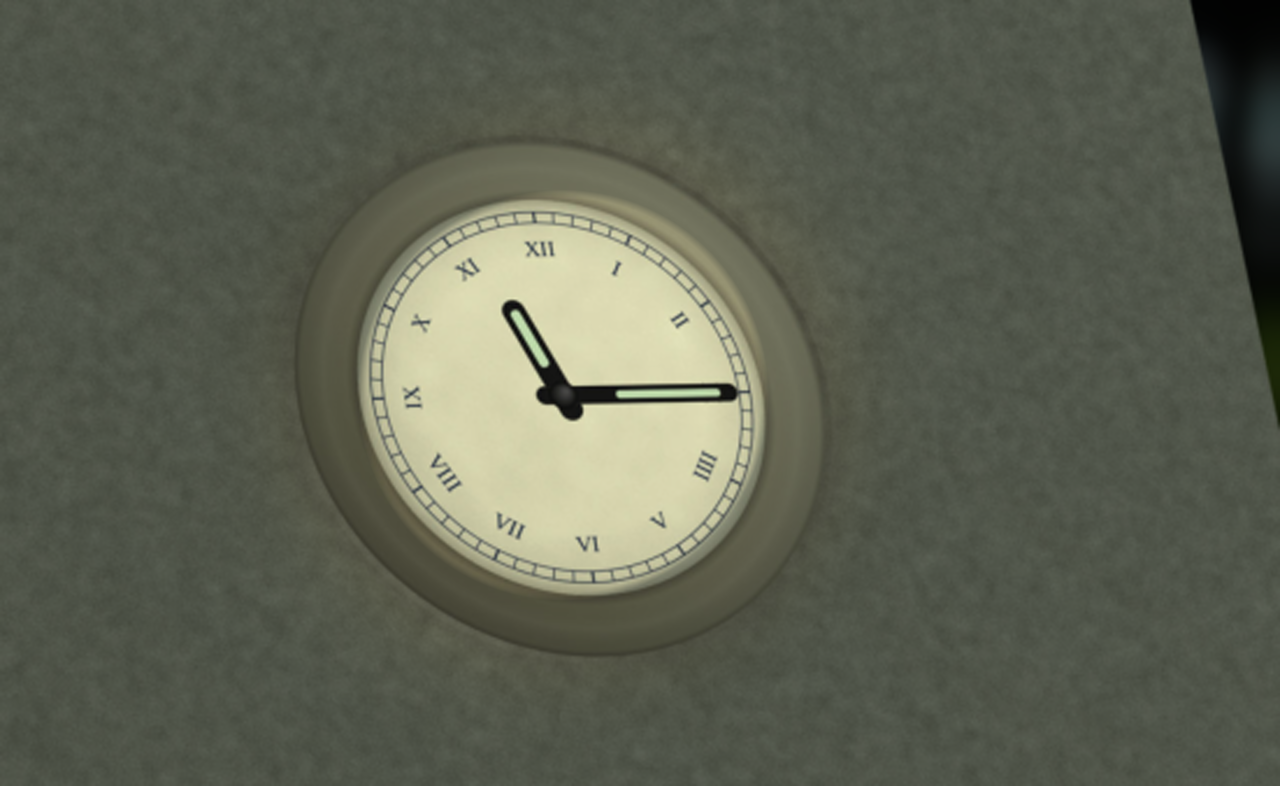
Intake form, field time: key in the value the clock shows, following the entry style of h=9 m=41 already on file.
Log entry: h=11 m=15
